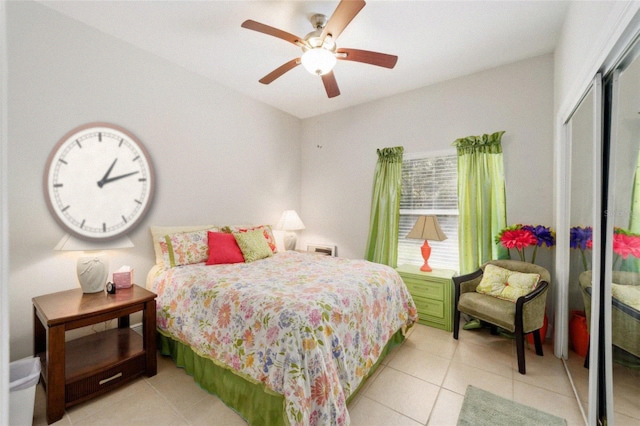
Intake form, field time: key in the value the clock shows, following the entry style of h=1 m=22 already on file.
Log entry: h=1 m=13
